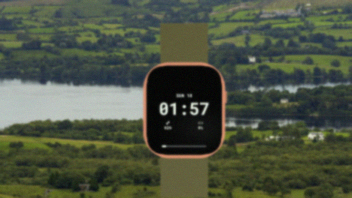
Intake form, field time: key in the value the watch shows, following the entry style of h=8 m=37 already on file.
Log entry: h=1 m=57
